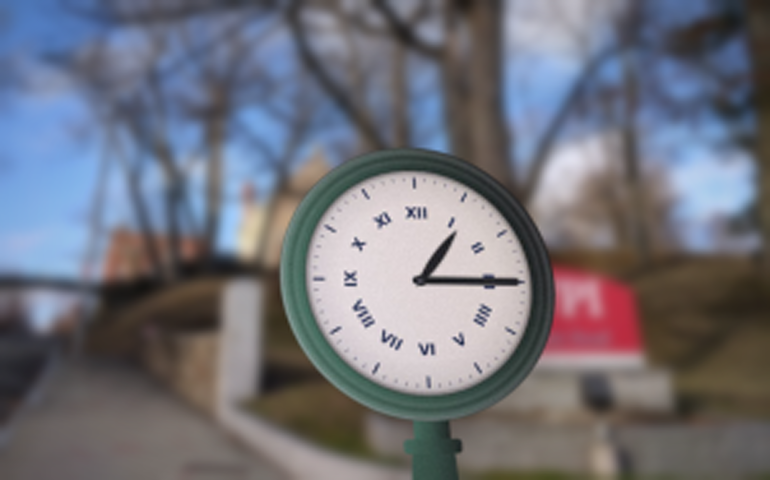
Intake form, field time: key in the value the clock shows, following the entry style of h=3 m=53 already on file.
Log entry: h=1 m=15
